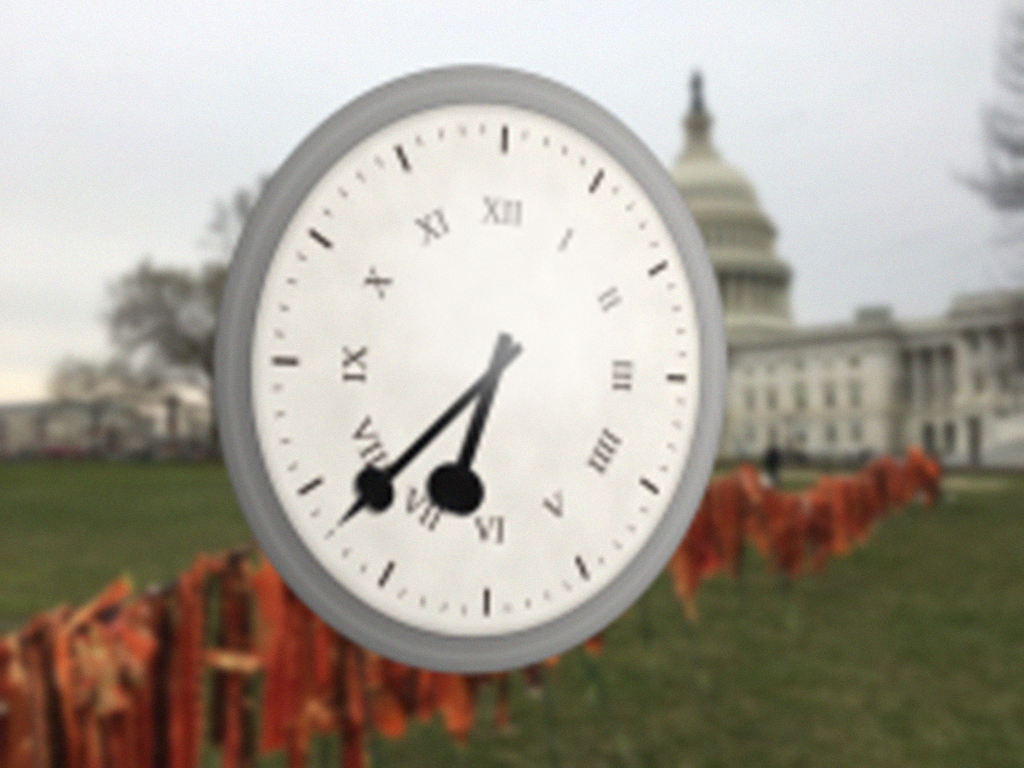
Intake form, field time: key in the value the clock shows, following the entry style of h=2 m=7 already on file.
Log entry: h=6 m=38
